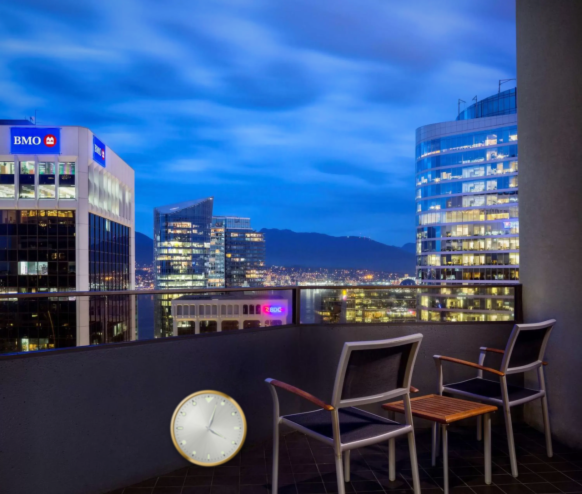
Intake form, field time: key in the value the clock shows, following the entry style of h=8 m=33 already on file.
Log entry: h=4 m=3
